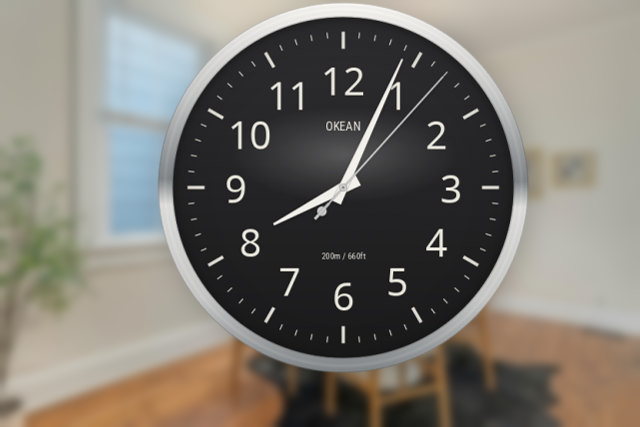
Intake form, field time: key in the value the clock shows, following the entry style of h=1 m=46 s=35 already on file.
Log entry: h=8 m=4 s=7
